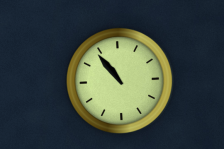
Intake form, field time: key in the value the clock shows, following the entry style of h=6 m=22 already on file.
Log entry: h=10 m=54
